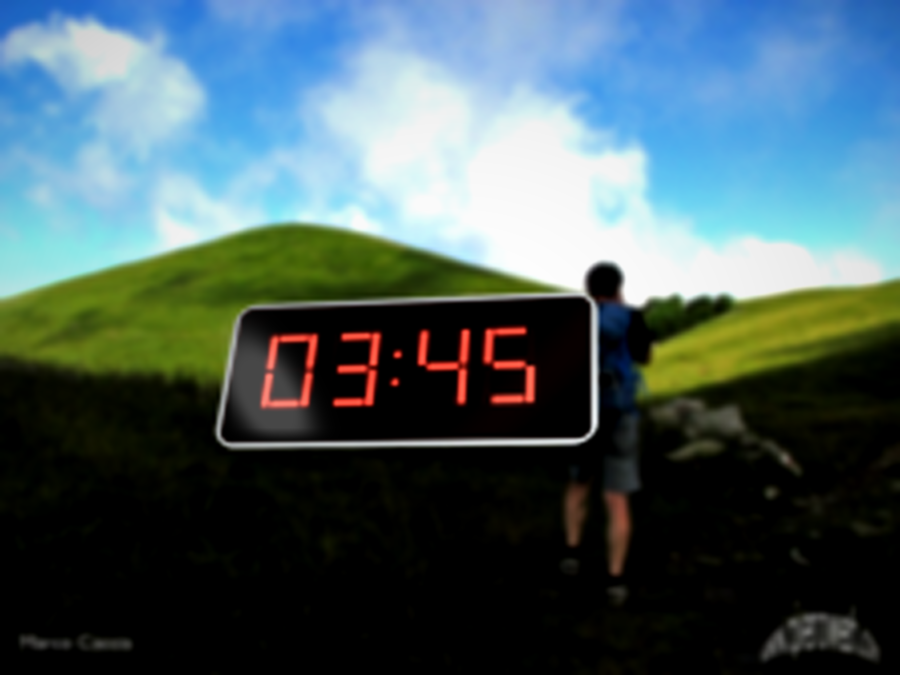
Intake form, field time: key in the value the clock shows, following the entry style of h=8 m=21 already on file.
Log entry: h=3 m=45
